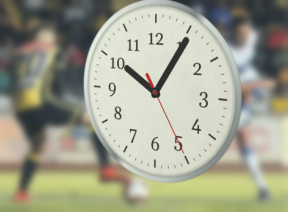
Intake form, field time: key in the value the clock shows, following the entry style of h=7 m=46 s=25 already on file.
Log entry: h=10 m=5 s=25
